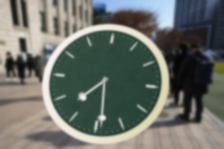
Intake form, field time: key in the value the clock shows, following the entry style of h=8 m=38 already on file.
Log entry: h=7 m=29
